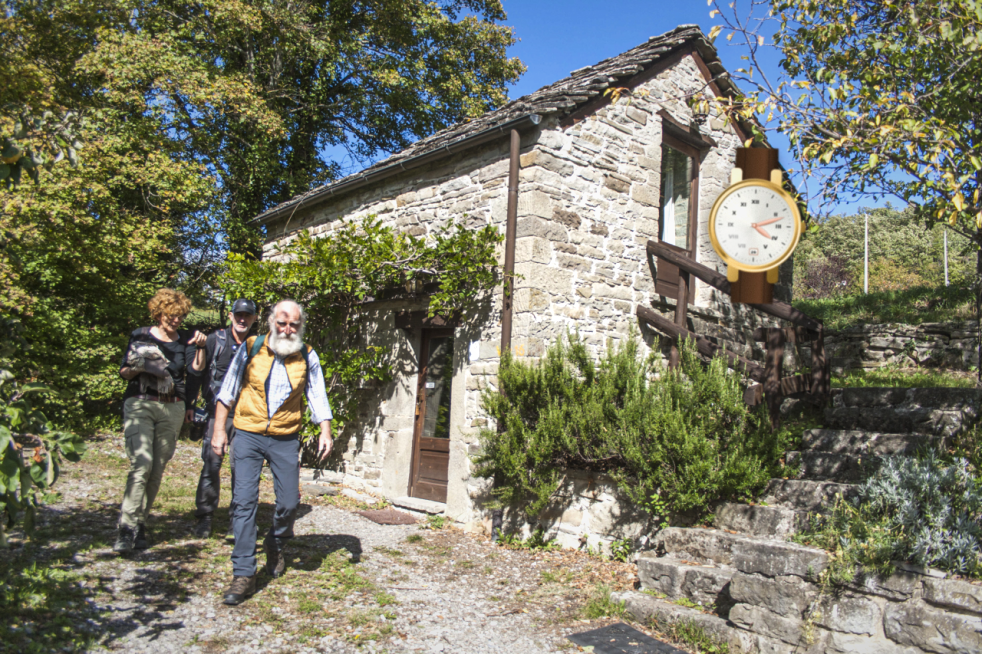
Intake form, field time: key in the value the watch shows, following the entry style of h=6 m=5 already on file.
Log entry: h=4 m=12
